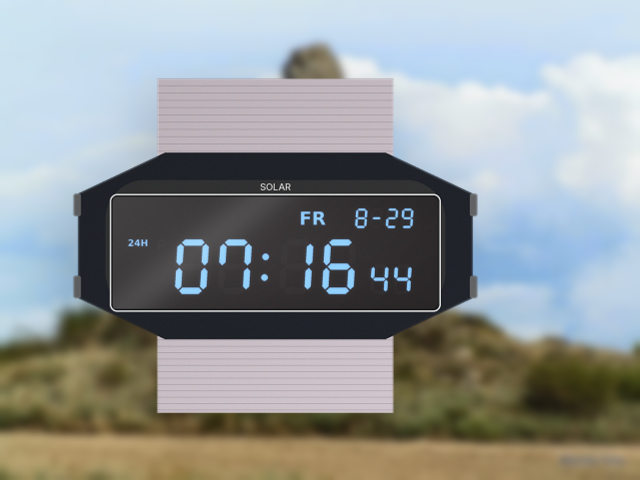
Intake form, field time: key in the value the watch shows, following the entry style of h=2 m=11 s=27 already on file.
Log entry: h=7 m=16 s=44
